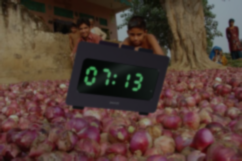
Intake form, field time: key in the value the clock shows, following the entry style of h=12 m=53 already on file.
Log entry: h=7 m=13
